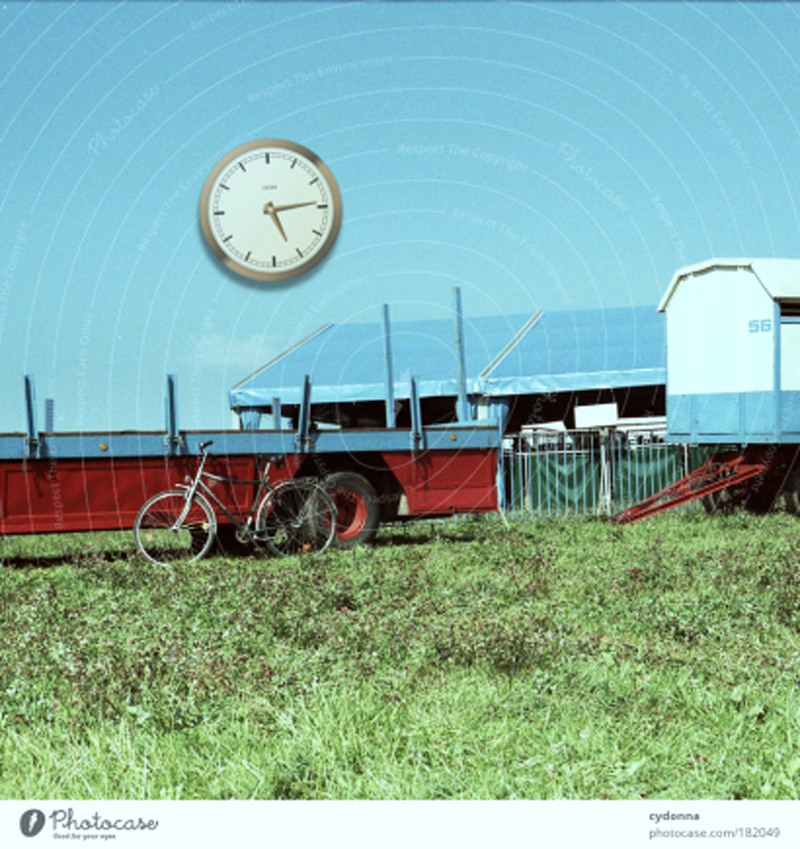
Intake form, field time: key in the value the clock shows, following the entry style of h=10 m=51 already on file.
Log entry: h=5 m=14
